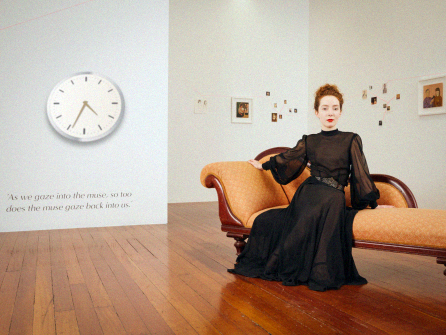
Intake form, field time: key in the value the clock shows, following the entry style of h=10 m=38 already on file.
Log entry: h=4 m=34
